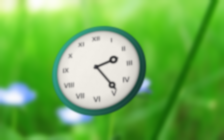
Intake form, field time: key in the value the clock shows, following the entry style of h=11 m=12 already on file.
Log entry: h=2 m=24
